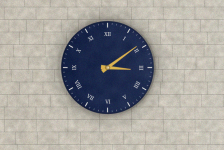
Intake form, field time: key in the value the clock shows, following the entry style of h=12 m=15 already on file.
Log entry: h=3 m=9
